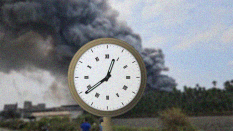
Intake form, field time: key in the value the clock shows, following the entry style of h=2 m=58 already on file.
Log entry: h=12 m=39
